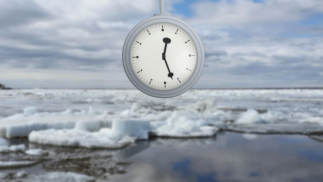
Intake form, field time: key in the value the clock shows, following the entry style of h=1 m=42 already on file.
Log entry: h=12 m=27
